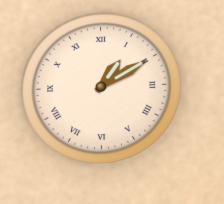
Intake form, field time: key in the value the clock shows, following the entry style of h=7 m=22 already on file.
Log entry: h=1 m=10
